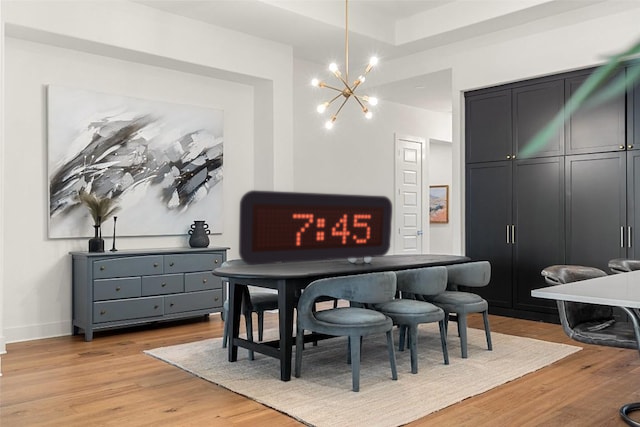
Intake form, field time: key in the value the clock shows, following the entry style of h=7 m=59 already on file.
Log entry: h=7 m=45
